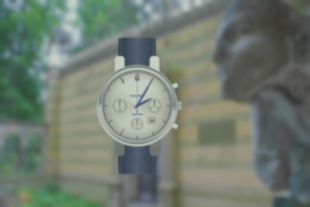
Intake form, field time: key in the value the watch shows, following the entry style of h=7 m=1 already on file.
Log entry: h=2 m=5
